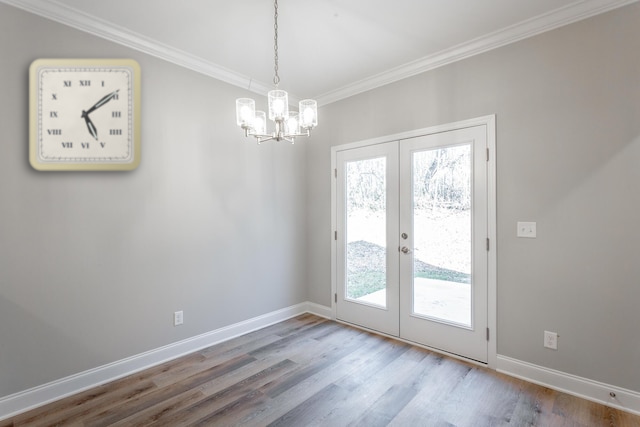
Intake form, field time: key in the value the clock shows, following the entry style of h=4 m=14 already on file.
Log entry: h=5 m=9
